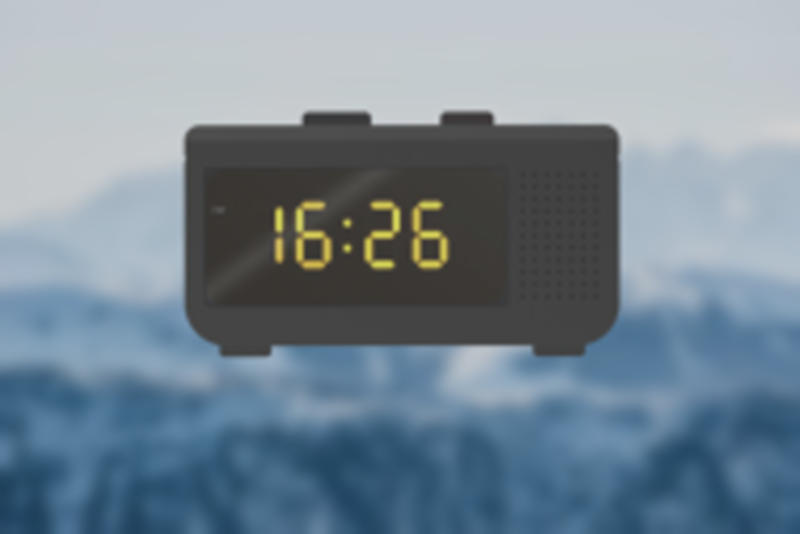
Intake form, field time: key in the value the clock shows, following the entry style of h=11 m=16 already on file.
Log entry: h=16 m=26
